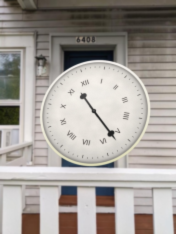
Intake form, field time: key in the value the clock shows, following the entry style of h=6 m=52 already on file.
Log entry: h=11 m=27
